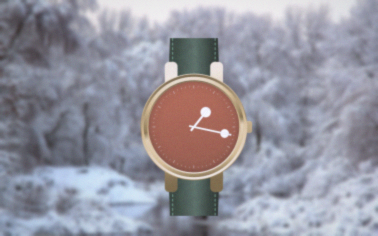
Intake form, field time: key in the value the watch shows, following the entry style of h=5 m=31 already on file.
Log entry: h=1 m=17
